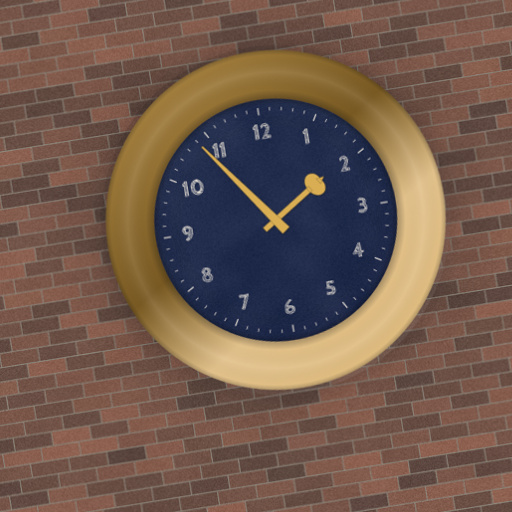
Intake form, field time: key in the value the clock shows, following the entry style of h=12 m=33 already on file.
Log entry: h=1 m=54
